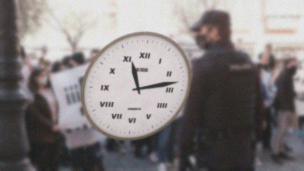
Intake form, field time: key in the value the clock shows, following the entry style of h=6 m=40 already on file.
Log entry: h=11 m=13
